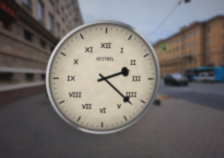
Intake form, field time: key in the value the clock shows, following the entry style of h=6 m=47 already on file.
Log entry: h=2 m=22
